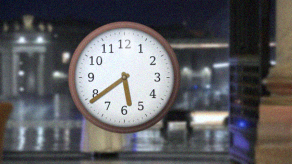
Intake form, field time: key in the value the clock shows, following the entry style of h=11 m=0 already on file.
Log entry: h=5 m=39
